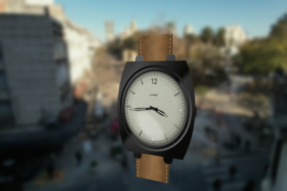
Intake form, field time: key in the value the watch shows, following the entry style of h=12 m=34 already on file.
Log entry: h=3 m=44
